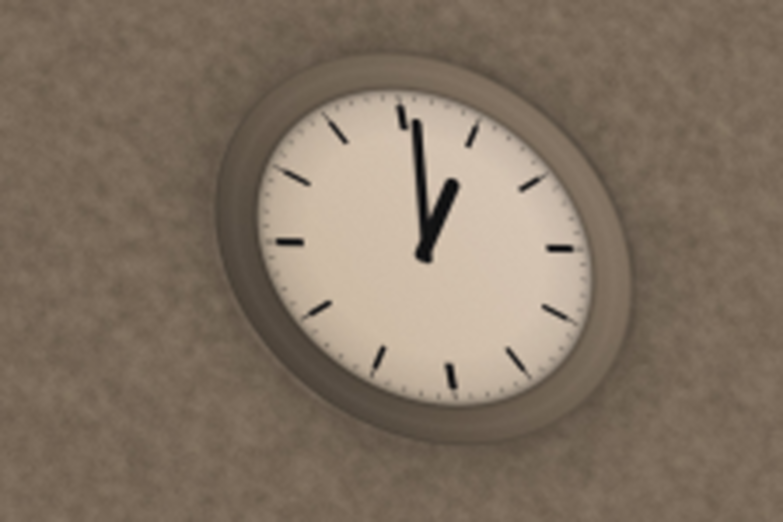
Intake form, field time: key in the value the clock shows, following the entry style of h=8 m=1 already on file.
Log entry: h=1 m=1
